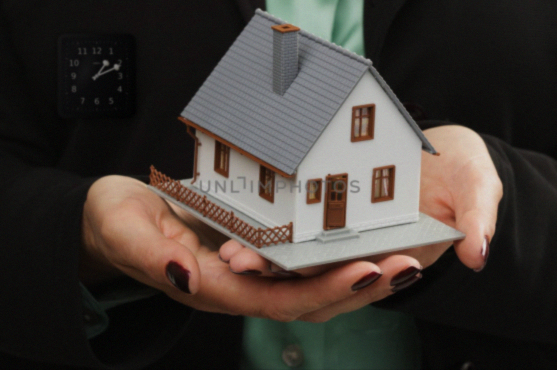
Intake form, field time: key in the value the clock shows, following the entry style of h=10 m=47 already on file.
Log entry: h=1 m=11
